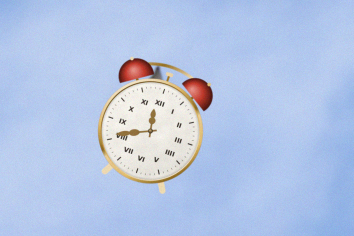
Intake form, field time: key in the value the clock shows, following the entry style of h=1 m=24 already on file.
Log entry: h=11 m=41
